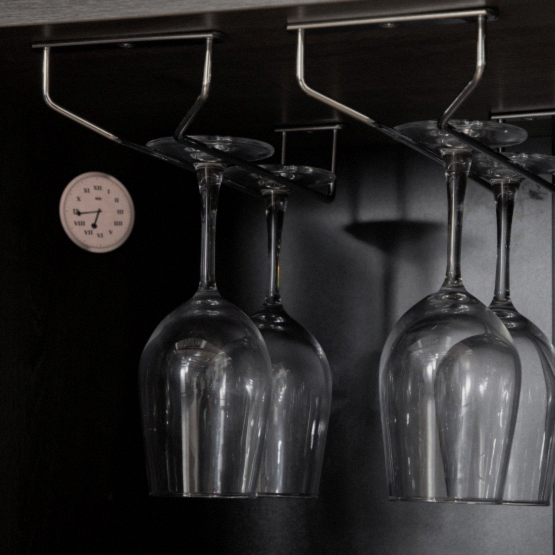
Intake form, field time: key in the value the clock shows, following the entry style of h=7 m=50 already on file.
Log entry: h=6 m=44
